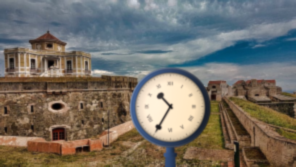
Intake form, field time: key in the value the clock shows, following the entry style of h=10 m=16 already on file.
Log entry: h=10 m=35
